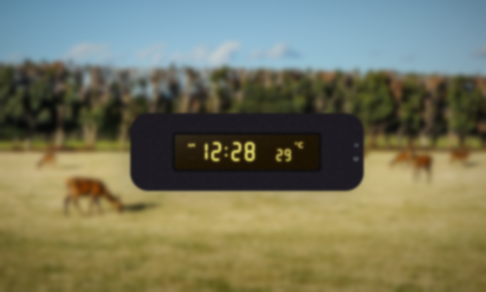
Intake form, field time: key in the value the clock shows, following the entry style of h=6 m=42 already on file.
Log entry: h=12 m=28
